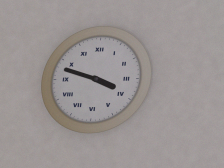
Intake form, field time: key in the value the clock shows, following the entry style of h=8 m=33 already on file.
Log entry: h=3 m=48
